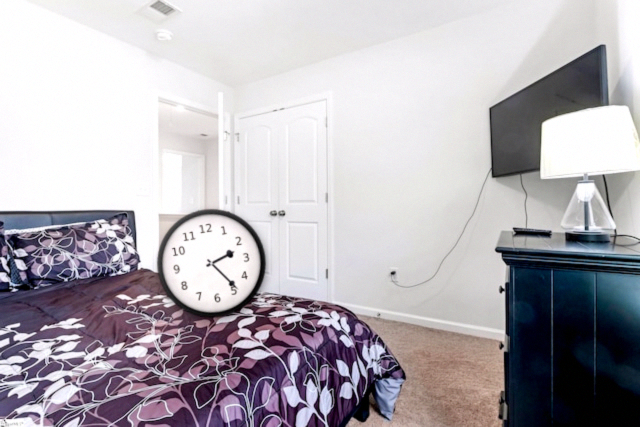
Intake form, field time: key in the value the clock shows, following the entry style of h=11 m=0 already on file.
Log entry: h=2 m=24
